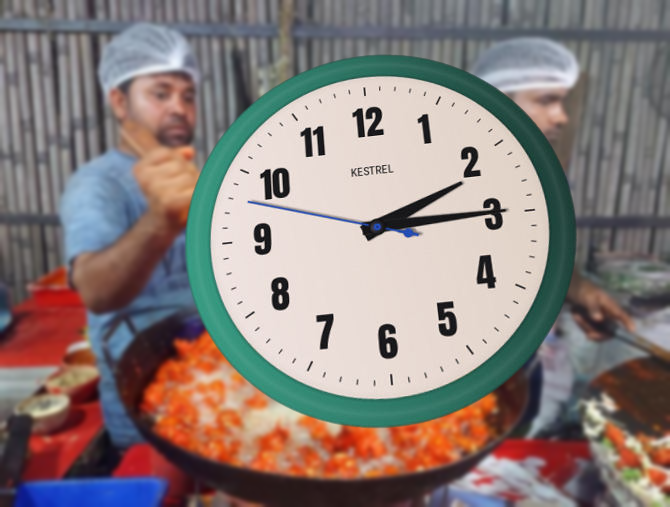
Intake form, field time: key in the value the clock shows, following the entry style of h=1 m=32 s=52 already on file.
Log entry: h=2 m=14 s=48
